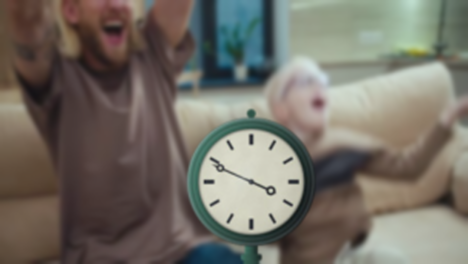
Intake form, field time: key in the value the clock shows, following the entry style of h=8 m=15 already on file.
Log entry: h=3 m=49
